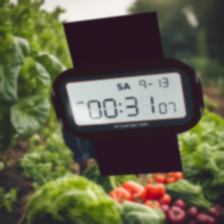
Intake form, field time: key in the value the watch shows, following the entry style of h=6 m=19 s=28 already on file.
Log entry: h=0 m=31 s=7
